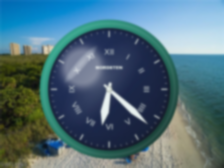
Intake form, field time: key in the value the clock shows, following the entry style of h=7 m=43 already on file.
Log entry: h=6 m=22
